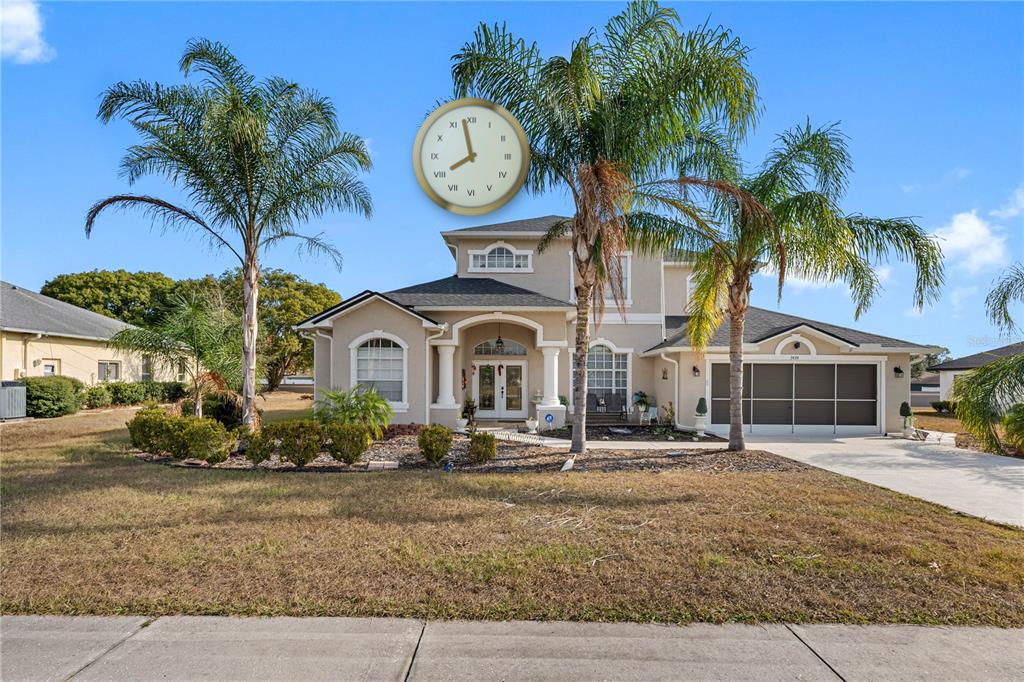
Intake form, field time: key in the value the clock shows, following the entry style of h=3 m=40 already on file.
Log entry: h=7 m=58
